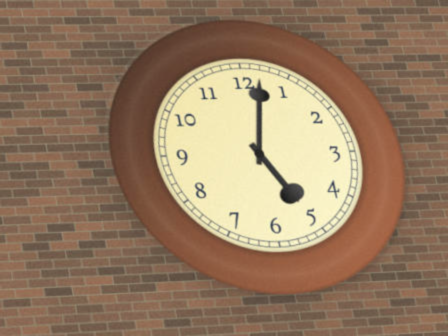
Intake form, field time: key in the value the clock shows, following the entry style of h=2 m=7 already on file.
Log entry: h=5 m=2
